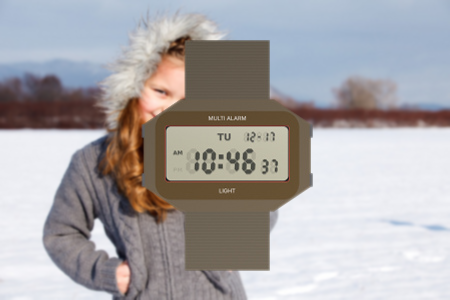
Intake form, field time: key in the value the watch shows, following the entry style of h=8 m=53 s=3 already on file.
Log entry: h=10 m=46 s=37
